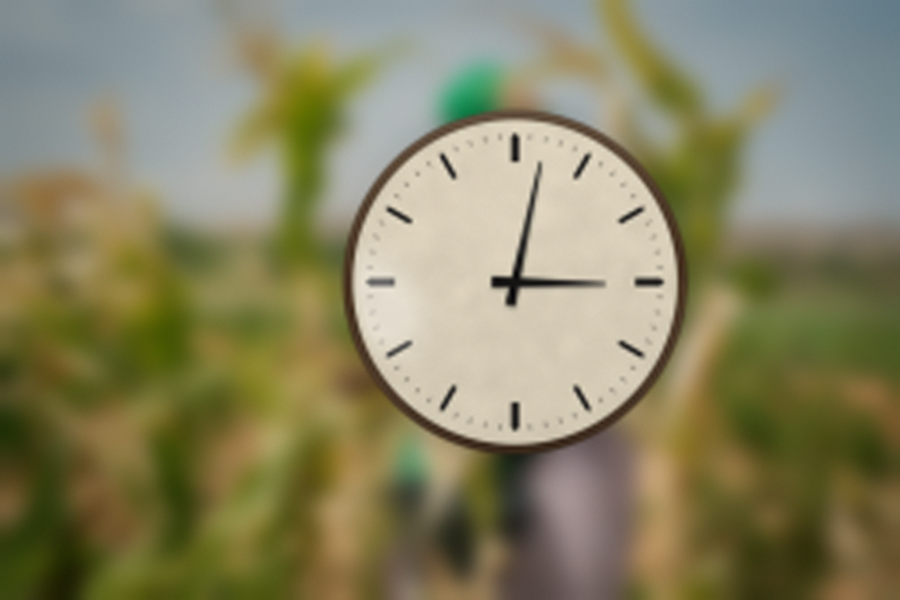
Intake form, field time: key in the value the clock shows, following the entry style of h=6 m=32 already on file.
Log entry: h=3 m=2
